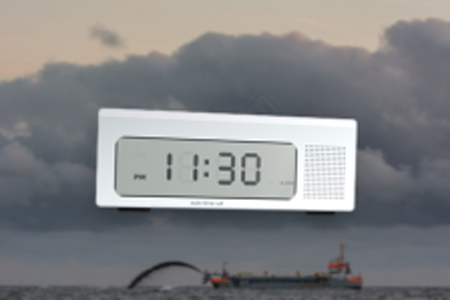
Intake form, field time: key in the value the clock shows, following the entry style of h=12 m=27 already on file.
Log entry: h=11 m=30
